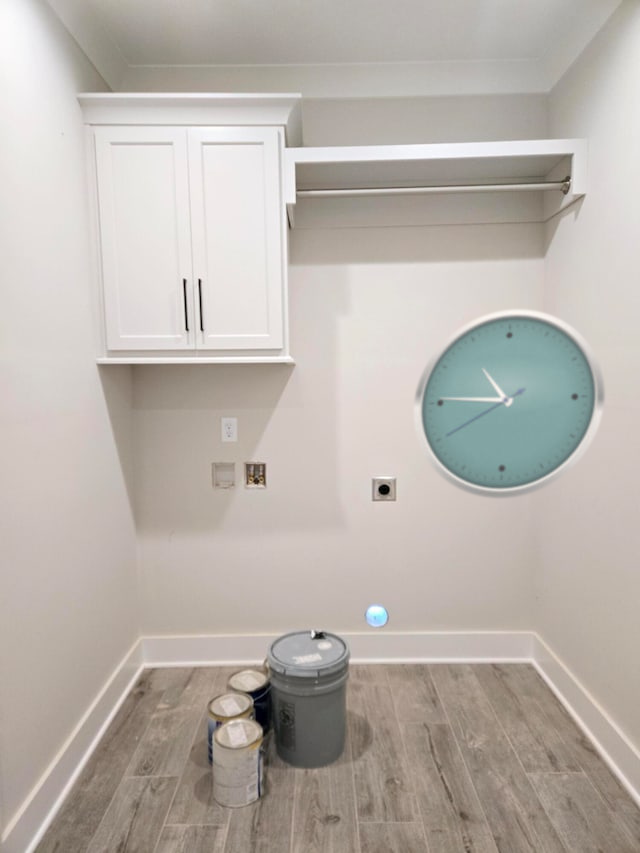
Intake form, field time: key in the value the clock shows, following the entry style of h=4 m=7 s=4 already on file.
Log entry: h=10 m=45 s=40
